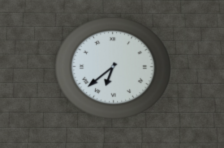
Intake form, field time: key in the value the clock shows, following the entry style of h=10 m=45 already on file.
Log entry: h=6 m=38
